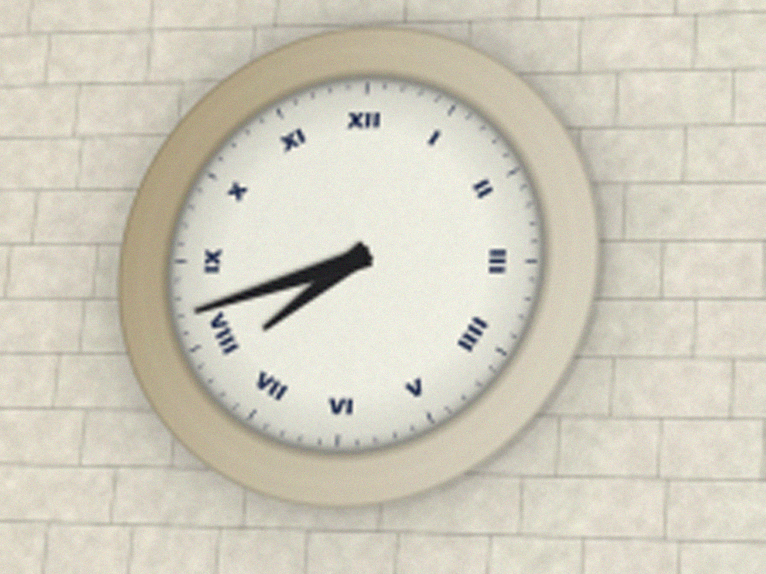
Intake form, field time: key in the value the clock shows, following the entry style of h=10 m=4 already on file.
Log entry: h=7 m=42
